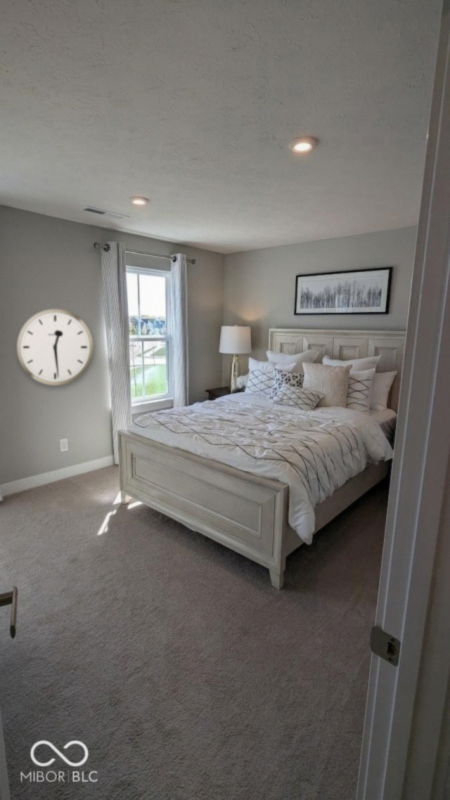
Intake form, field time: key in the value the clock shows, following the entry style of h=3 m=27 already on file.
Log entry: h=12 m=29
